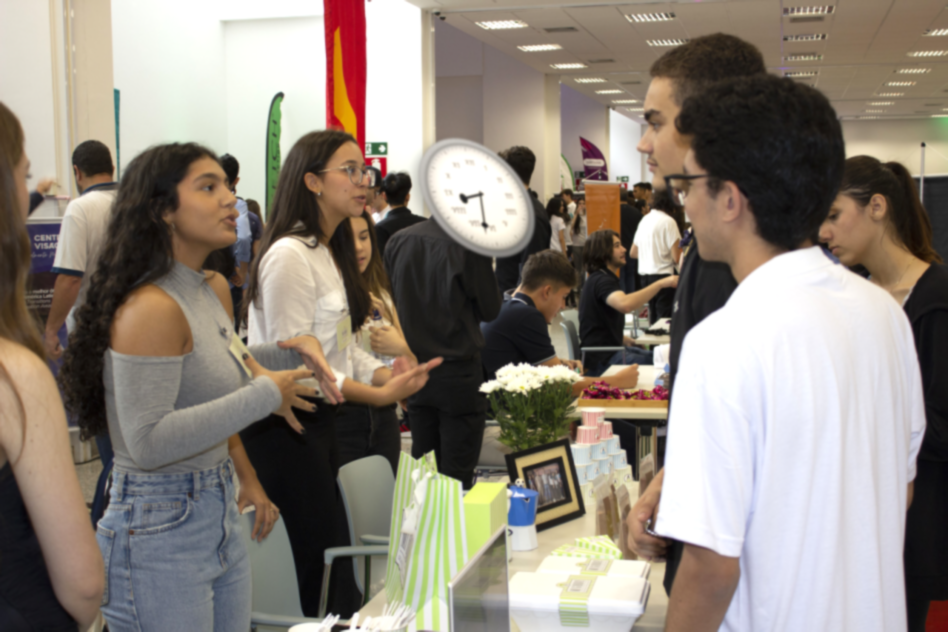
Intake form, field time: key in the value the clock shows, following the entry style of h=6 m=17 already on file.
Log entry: h=8 m=32
